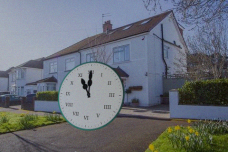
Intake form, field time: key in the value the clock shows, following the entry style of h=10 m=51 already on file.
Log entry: h=11 m=0
